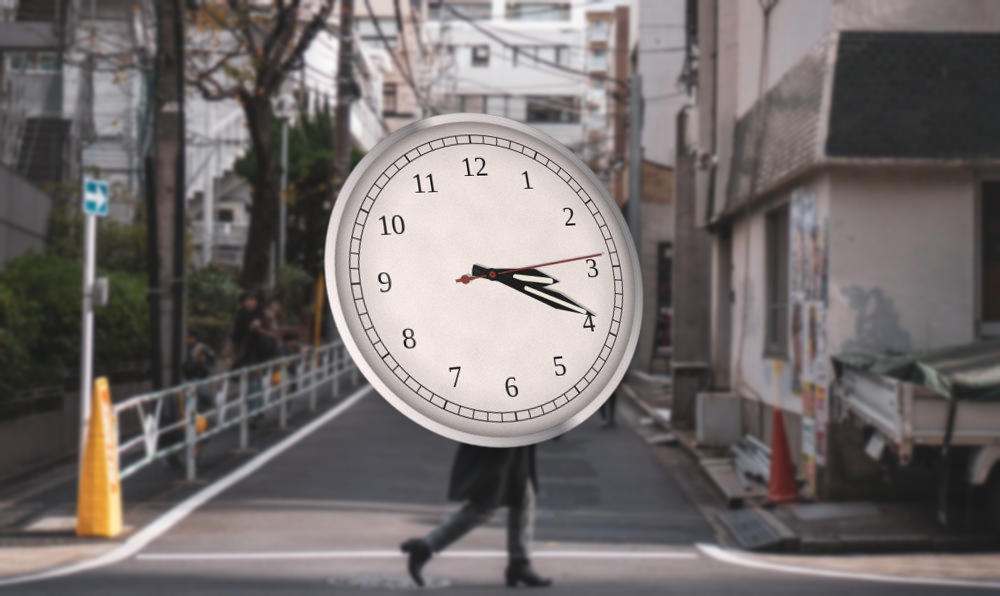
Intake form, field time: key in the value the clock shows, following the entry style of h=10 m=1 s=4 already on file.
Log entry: h=3 m=19 s=14
